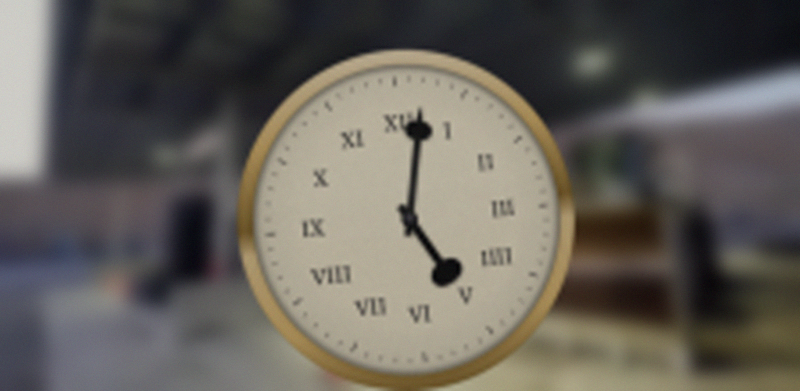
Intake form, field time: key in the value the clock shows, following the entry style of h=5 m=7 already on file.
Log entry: h=5 m=2
